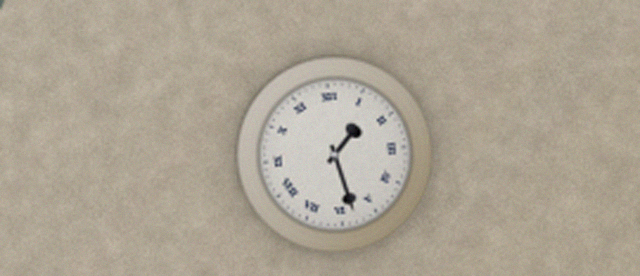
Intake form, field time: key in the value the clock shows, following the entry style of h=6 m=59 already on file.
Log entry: h=1 m=28
